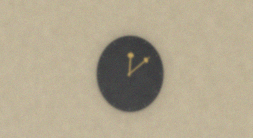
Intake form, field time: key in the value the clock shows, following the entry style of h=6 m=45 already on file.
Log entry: h=12 m=9
